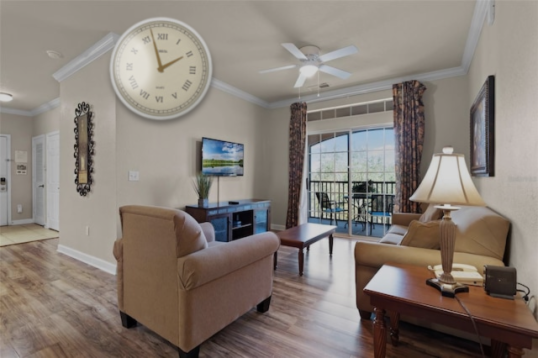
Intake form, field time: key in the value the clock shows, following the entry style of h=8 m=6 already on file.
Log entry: h=1 m=57
